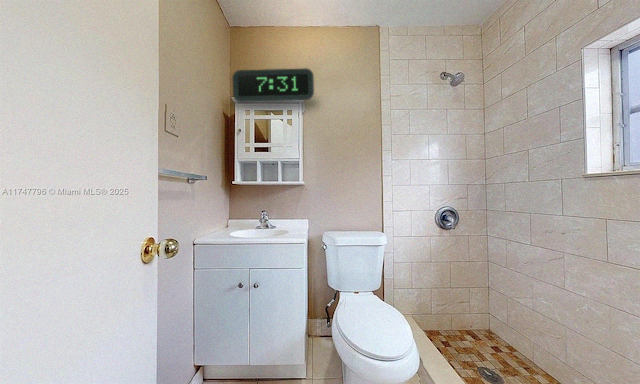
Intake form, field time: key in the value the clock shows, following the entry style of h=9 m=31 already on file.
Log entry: h=7 m=31
